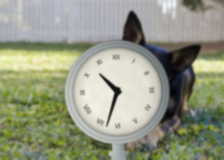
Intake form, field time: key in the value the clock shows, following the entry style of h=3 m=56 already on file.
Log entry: h=10 m=33
